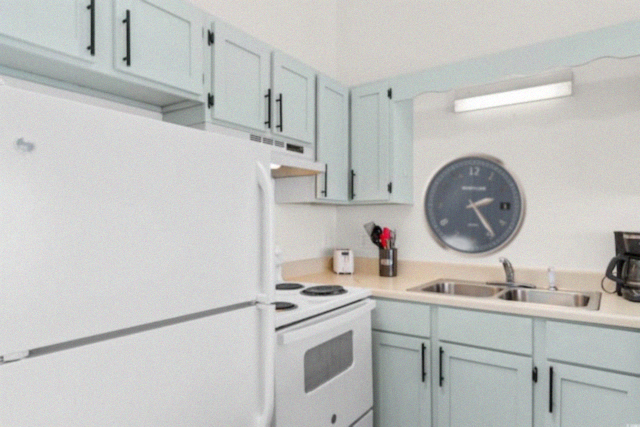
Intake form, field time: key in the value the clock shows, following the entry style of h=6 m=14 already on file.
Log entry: h=2 m=24
